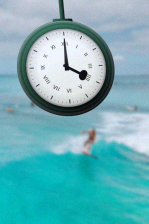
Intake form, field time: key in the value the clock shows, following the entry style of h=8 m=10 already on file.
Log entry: h=4 m=0
